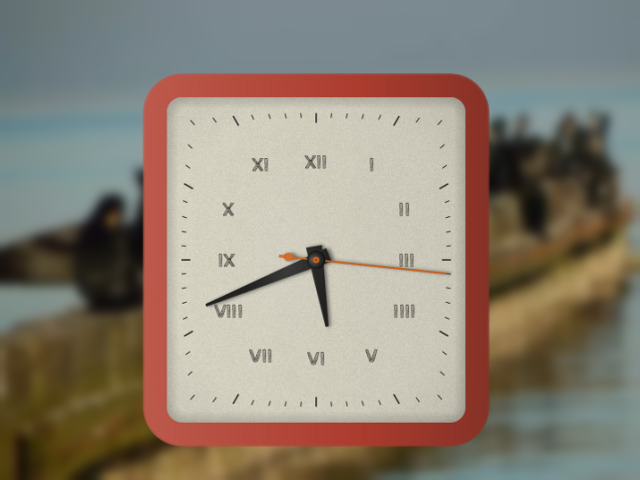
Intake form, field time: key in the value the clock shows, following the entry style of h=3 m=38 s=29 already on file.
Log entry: h=5 m=41 s=16
